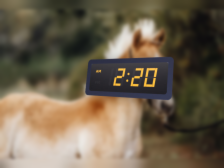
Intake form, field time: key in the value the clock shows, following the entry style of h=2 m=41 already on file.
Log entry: h=2 m=20
